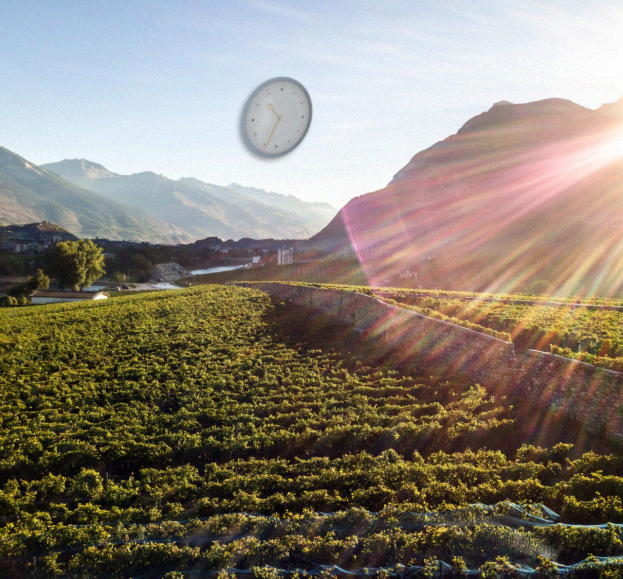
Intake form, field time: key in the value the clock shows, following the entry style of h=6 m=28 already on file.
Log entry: h=10 m=34
